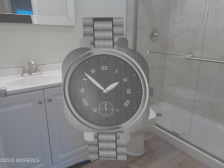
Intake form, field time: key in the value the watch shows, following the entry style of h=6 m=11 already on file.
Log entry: h=1 m=52
